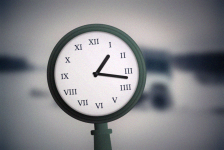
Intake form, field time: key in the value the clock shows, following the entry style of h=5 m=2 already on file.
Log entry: h=1 m=17
